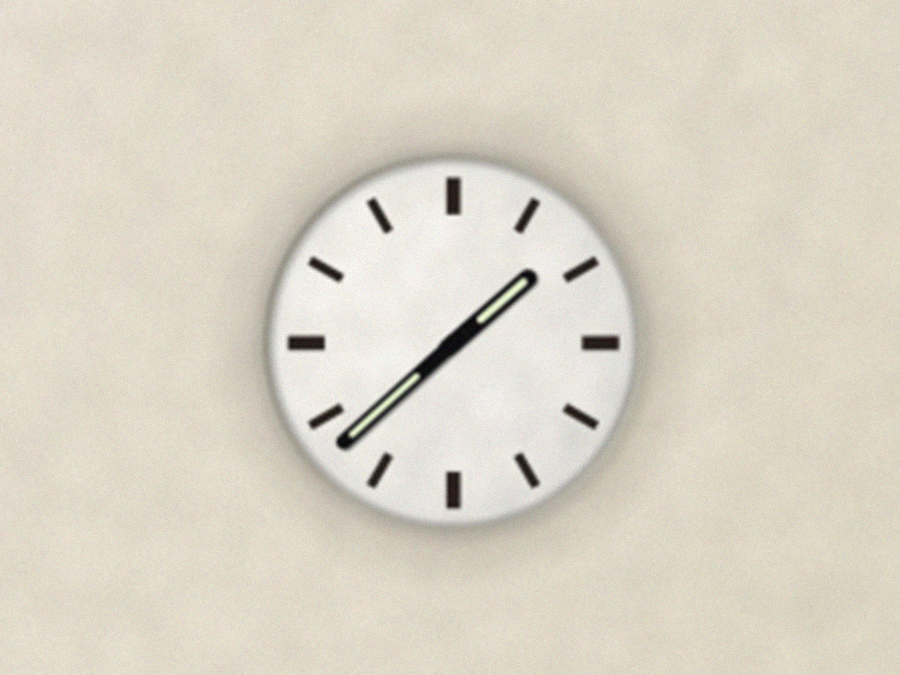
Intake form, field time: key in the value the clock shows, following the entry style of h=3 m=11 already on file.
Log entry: h=1 m=38
